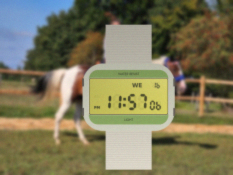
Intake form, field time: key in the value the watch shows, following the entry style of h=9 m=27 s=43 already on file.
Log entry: h=11 m=57 s=6
